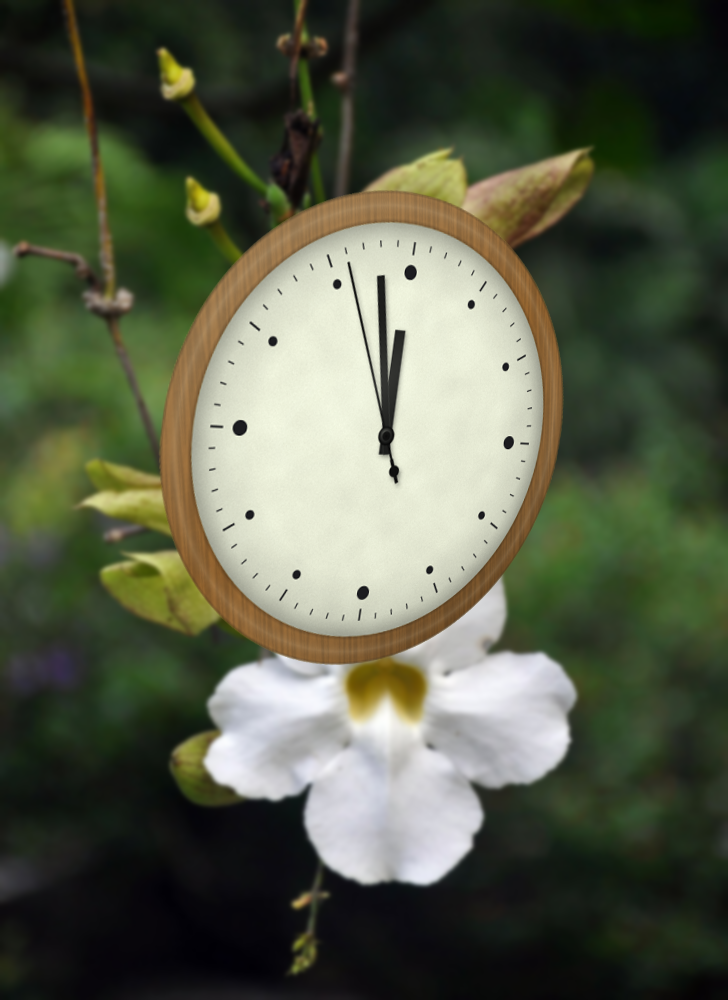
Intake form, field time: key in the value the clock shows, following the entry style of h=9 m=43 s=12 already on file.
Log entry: h=11 m=57 s=56
